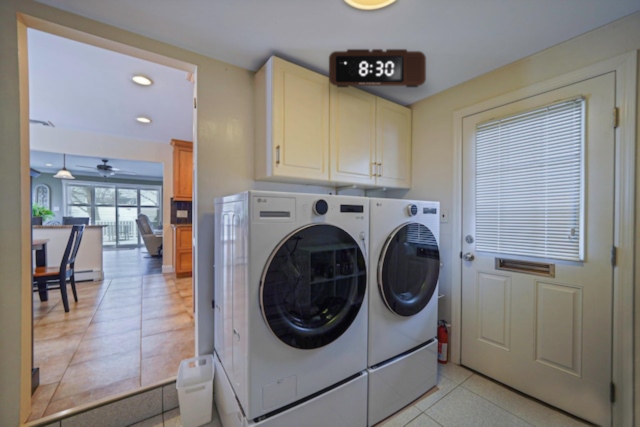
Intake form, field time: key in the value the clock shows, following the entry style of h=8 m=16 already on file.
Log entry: h=8 m=30
